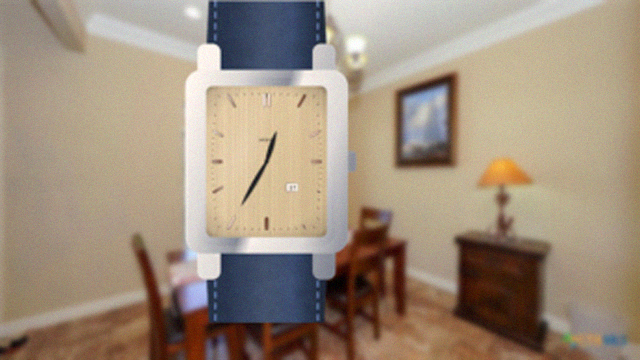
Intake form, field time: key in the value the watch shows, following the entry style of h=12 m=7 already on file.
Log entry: h=12 m=35
